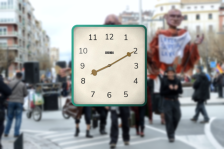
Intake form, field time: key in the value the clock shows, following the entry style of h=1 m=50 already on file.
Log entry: h=8 m=10
